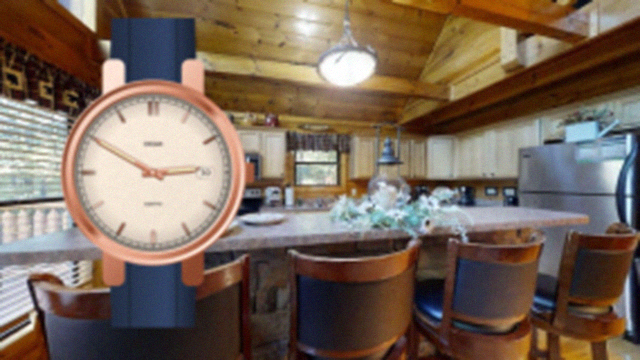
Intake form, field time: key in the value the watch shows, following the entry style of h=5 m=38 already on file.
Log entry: h=2 m=50
